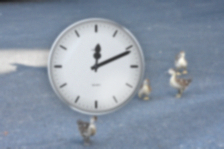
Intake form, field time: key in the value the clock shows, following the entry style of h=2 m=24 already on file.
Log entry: h=12 m=11
